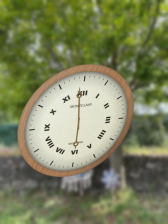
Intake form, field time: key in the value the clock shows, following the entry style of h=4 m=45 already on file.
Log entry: h=5 m=59
